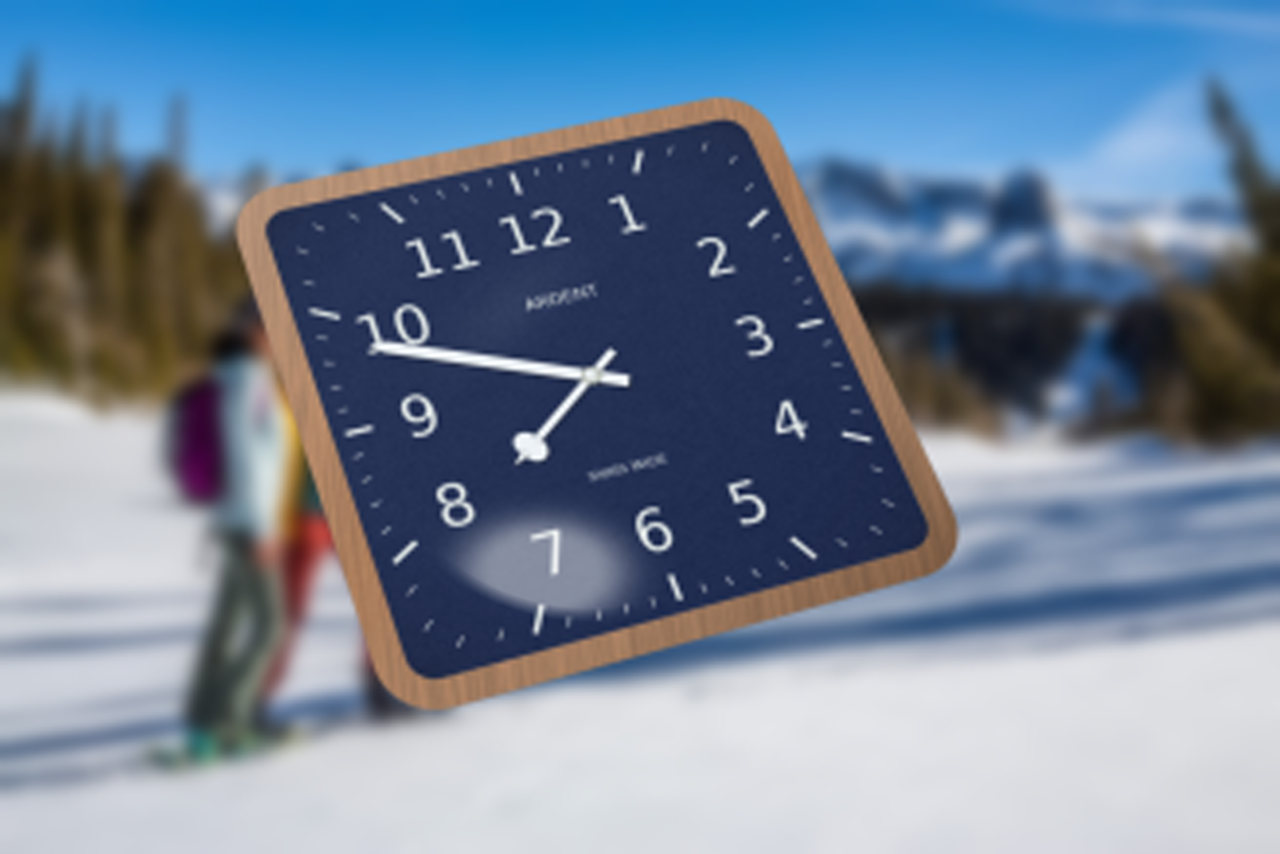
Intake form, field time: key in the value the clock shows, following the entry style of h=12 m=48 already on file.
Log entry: h=7 m=49
